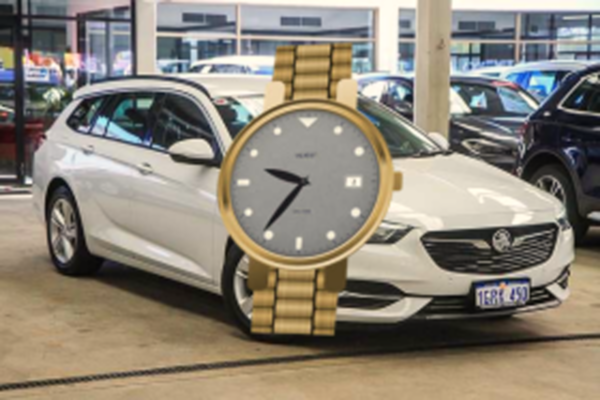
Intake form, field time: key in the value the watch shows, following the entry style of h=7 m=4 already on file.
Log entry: h=9 m=36
